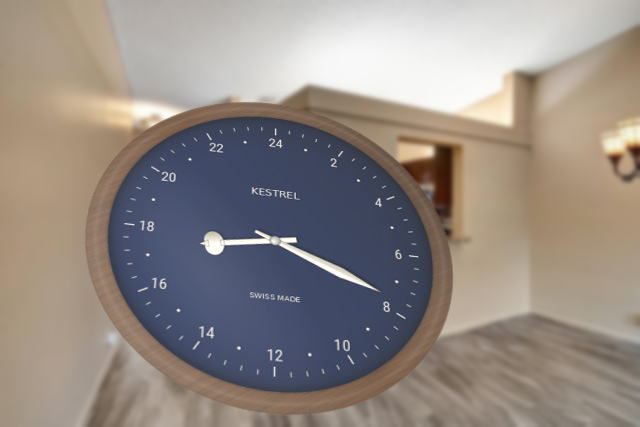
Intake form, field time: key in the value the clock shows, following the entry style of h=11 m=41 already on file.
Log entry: h=17 m=19
